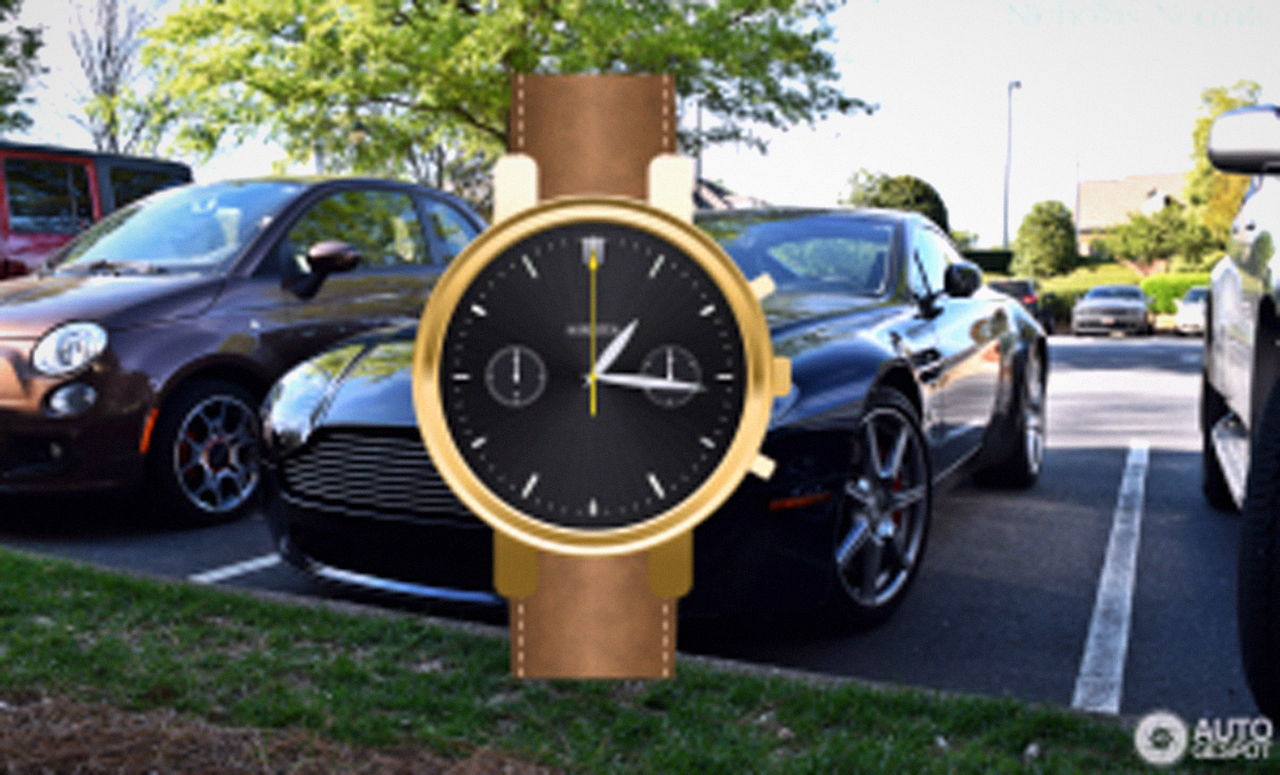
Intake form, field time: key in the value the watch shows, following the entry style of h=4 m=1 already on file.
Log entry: h=1 m=16
